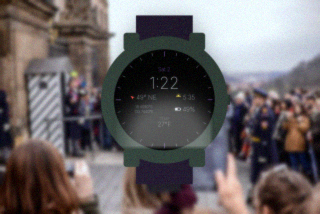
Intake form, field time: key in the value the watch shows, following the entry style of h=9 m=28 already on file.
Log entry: h=1 m=22
